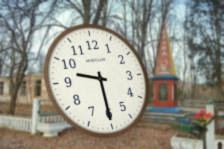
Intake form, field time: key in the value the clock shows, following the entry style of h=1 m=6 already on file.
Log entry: h=9 m=30
